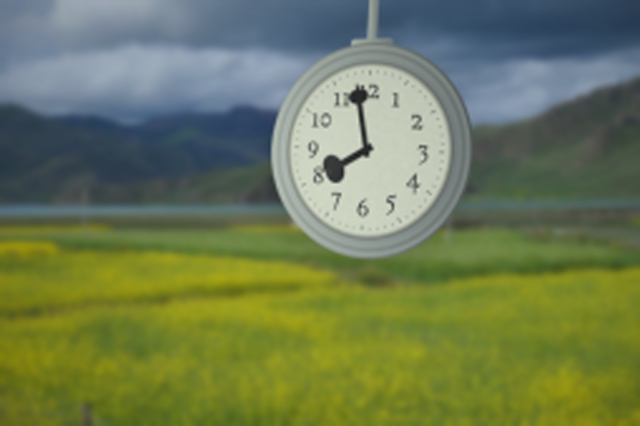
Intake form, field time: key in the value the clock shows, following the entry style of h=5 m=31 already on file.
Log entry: h=7 m=58
